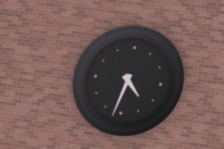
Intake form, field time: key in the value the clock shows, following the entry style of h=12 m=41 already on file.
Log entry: h=4 m=32
